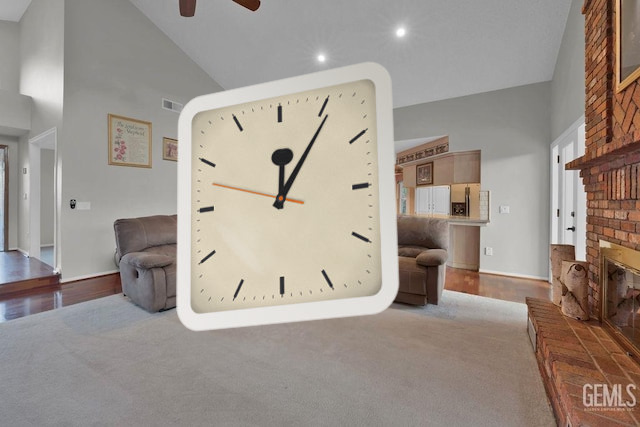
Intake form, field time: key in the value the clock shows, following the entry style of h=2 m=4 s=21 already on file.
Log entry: h=12 m=5 s=48
